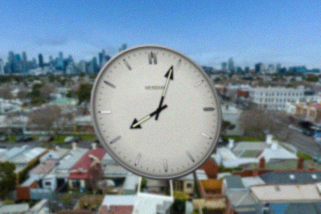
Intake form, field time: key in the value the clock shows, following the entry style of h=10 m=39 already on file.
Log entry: h=8 m=4
